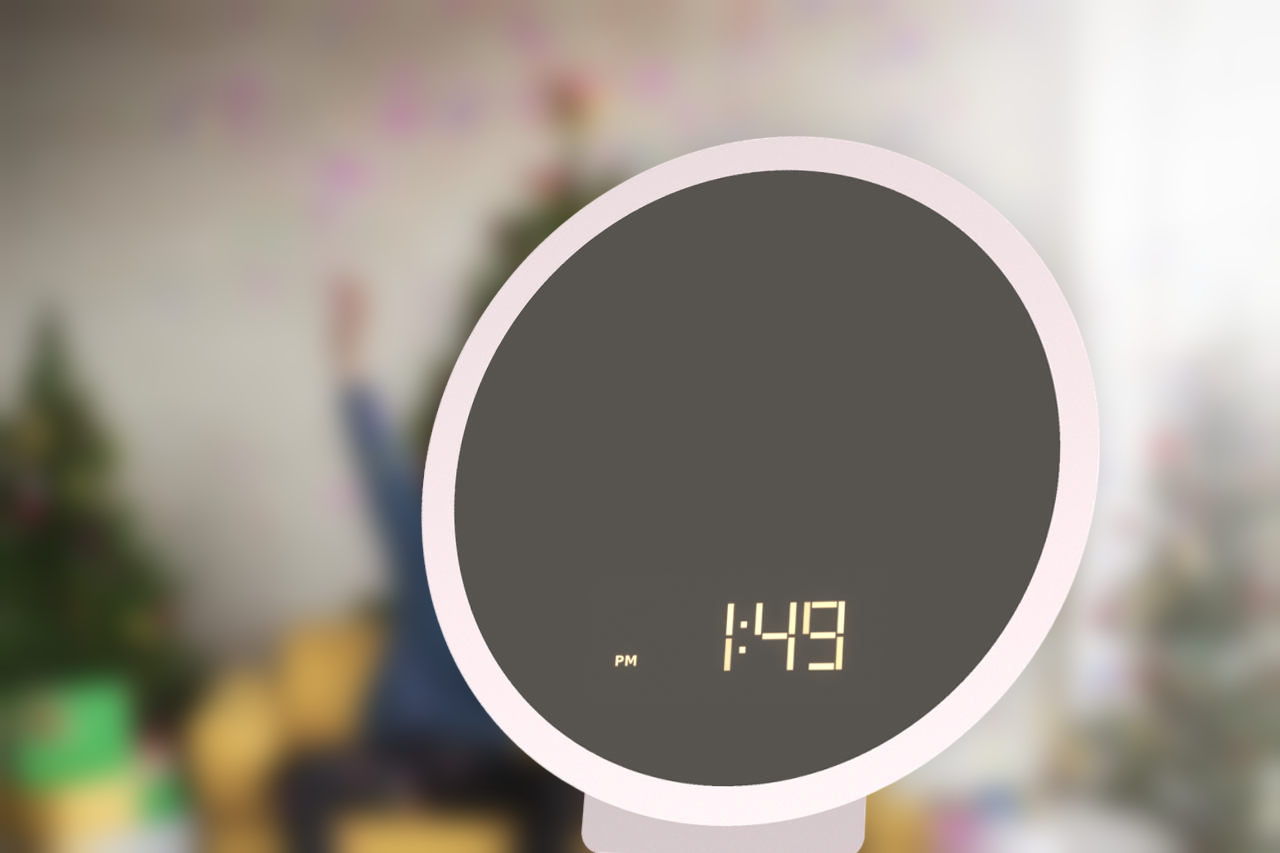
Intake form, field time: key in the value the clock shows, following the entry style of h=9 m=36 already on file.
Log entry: h=1 m=49
